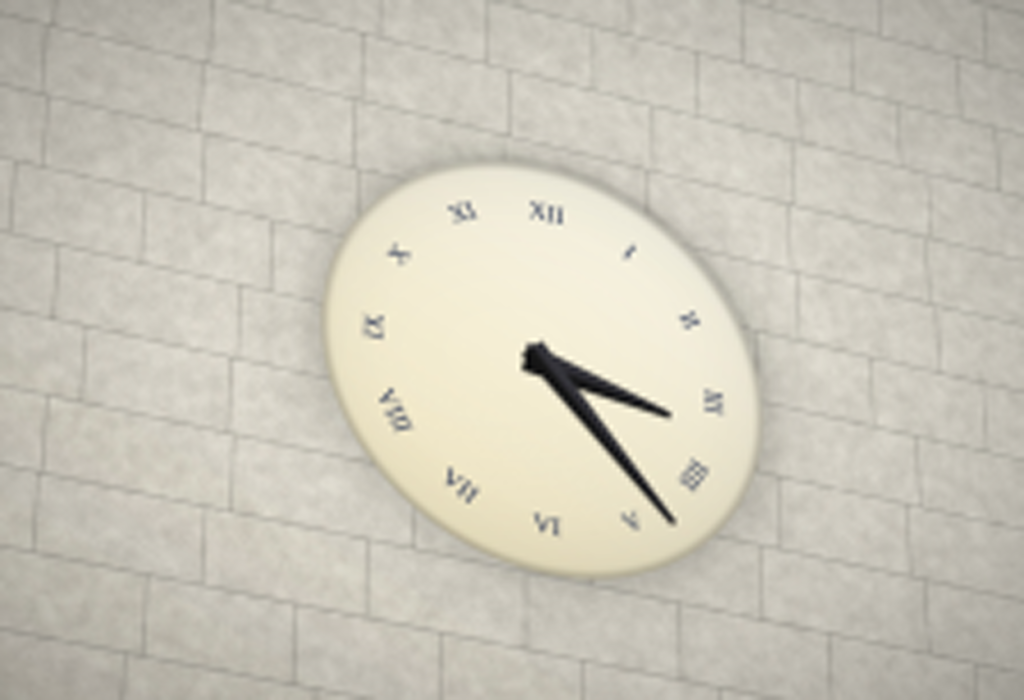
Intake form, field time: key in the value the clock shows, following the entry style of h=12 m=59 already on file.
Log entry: h=3 m=23
